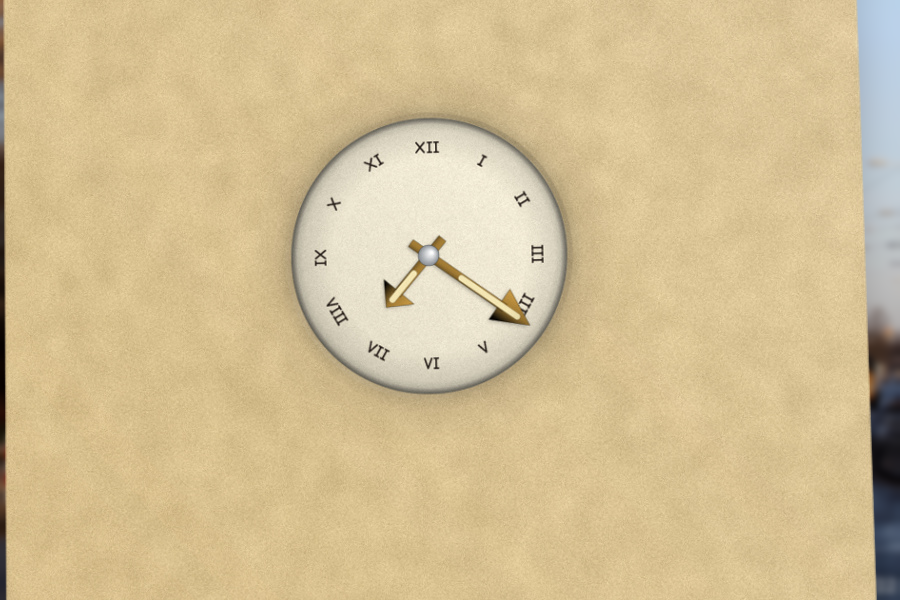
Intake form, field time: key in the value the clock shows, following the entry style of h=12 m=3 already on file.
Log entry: h=7 m=21
